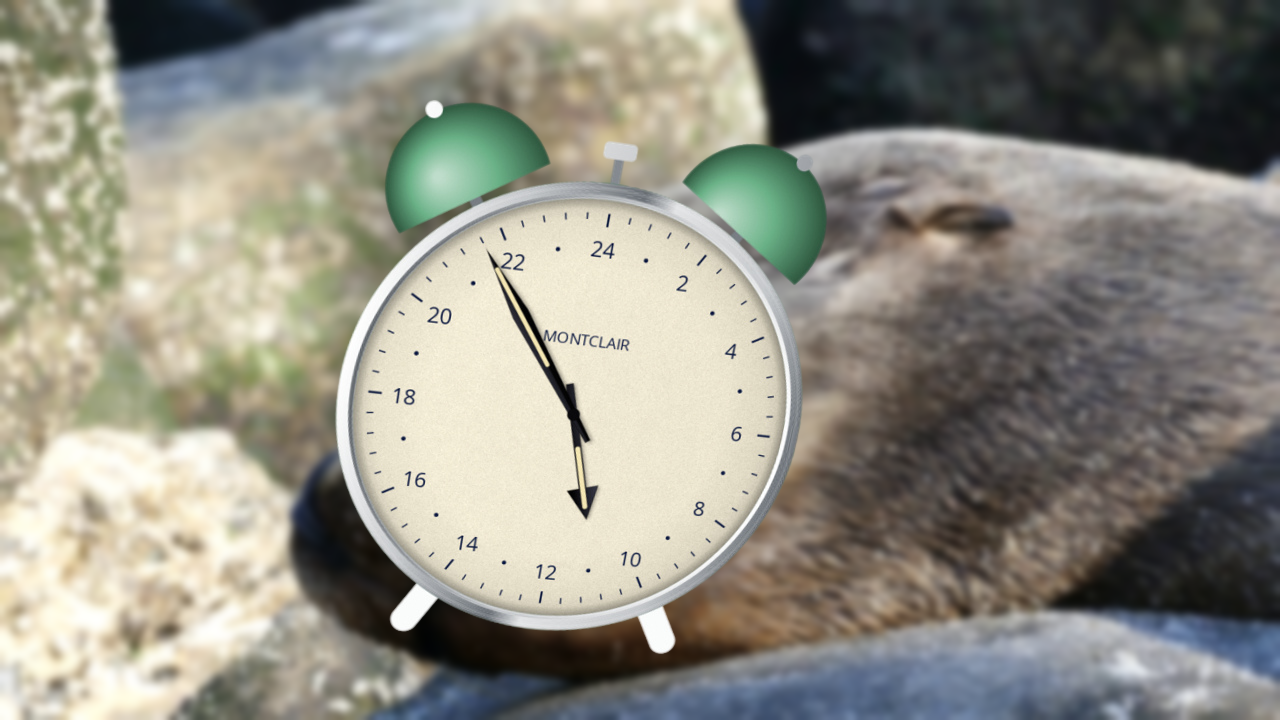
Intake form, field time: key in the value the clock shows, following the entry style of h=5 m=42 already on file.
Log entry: h=10 m=54
